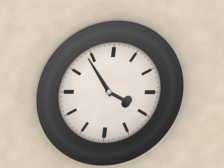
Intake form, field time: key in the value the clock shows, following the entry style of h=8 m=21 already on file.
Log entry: h=3 m=54
